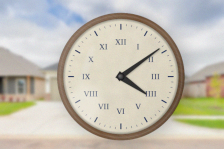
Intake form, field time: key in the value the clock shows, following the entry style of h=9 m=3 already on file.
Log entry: h=4 m=9
